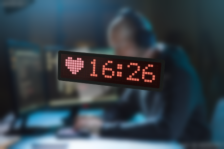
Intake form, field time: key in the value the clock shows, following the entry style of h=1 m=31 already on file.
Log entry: h=16 m=26
